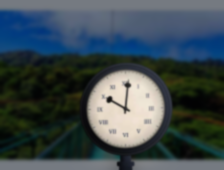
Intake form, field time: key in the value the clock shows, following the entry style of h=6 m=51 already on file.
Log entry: h=10 m=1
